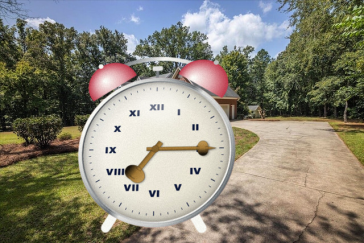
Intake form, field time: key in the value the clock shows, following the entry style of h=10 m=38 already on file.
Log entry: h=7 m=15
